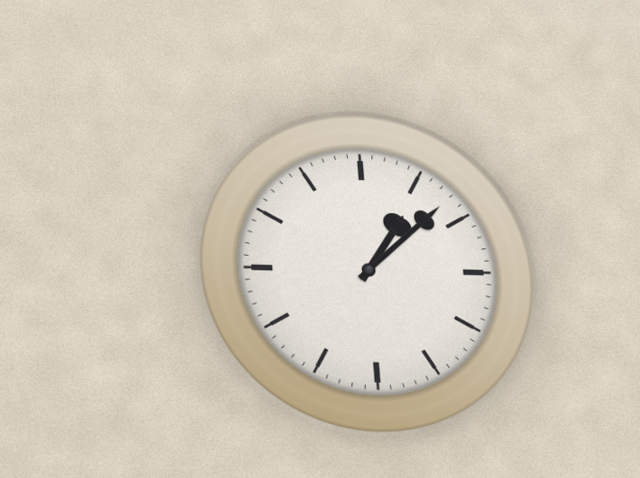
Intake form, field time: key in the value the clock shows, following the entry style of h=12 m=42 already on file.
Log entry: h=1 m=8
